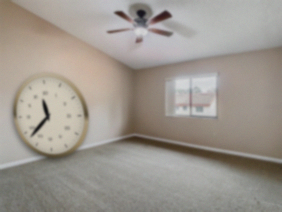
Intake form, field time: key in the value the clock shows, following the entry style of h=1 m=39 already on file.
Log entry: h=11 m=38
